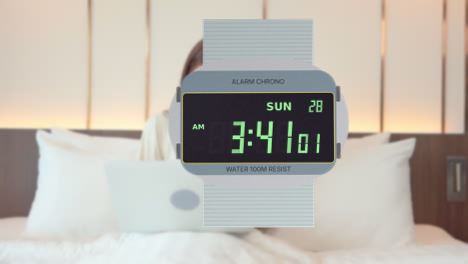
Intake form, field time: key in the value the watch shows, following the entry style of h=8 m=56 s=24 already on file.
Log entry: h=3 m=41 s=1
